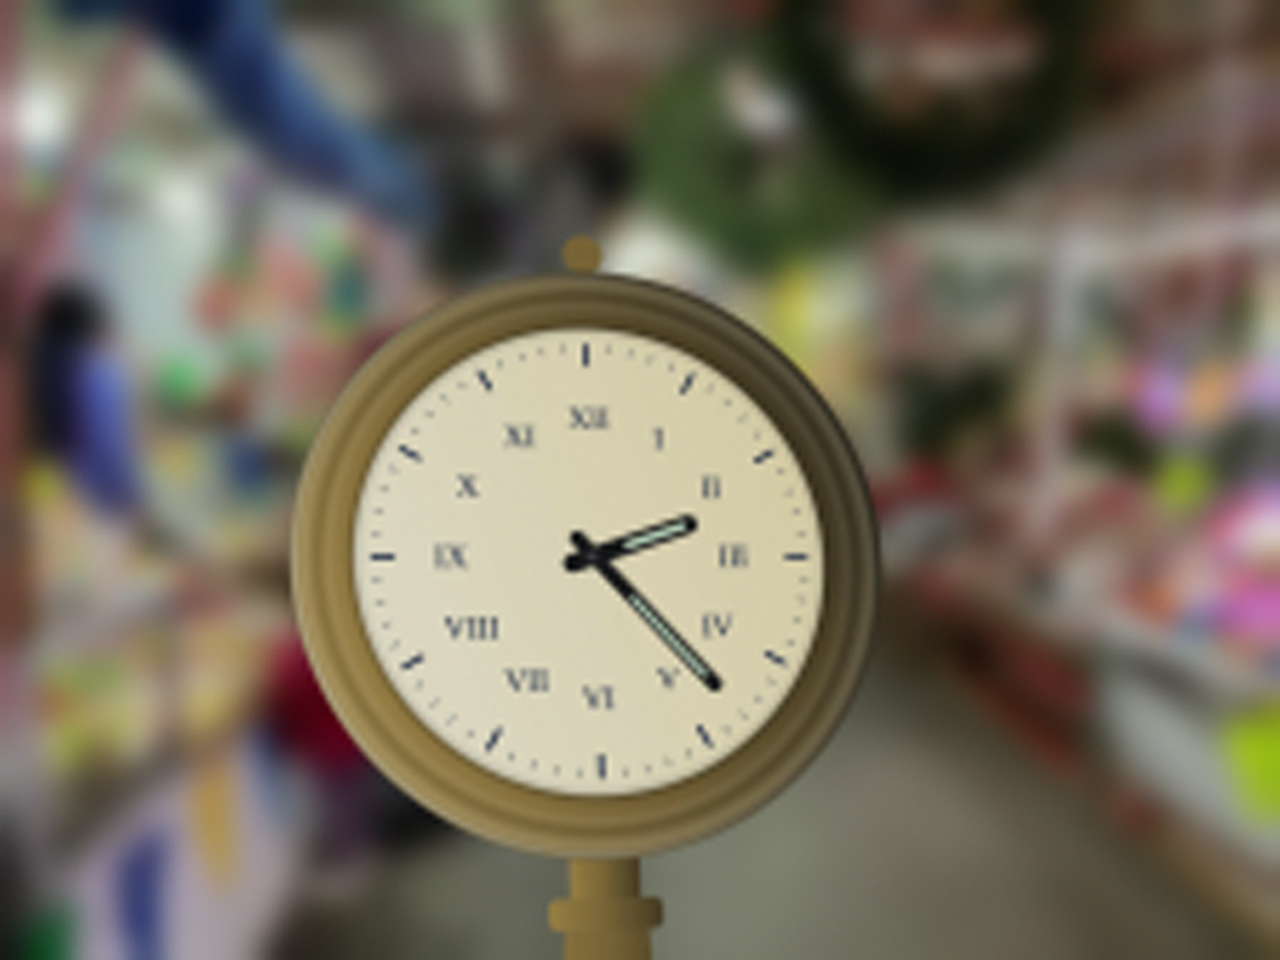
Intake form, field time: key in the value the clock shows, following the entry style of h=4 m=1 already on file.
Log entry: h=2 m=23
